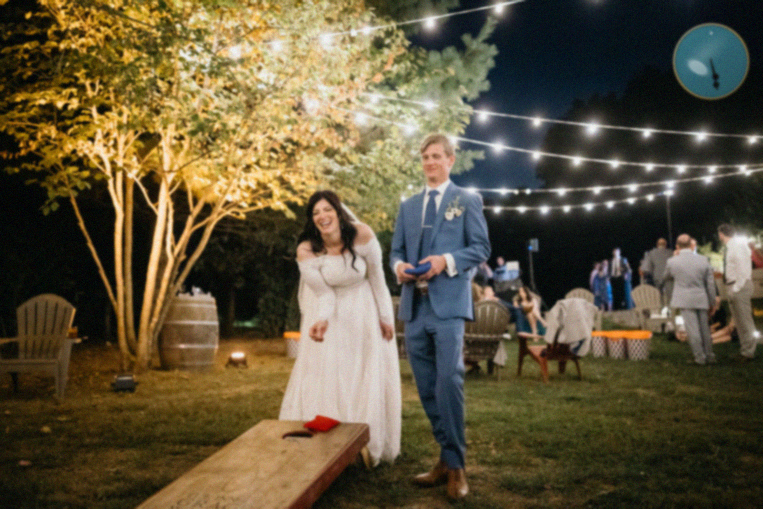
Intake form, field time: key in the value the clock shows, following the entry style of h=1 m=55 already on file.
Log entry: h=5 m=28
